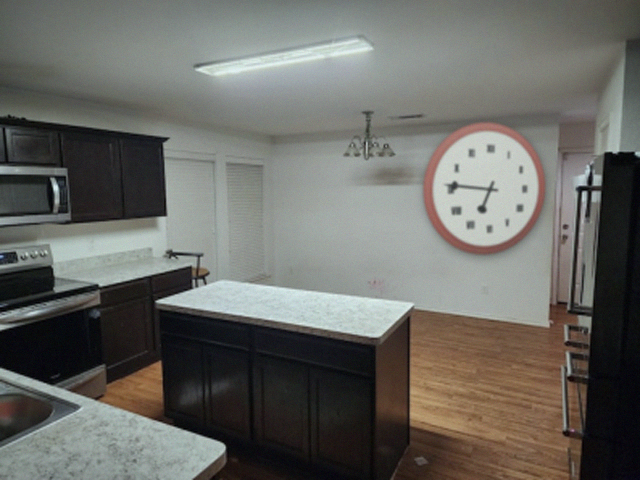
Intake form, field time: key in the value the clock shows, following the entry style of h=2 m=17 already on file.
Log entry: h=6 m=46
